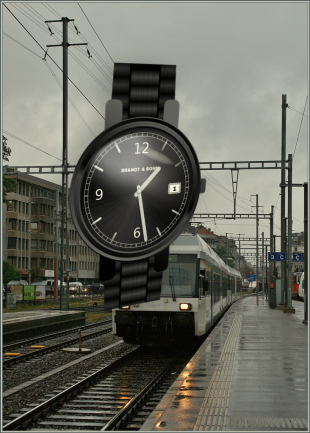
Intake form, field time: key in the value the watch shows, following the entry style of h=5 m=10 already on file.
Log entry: h=1 m=28
